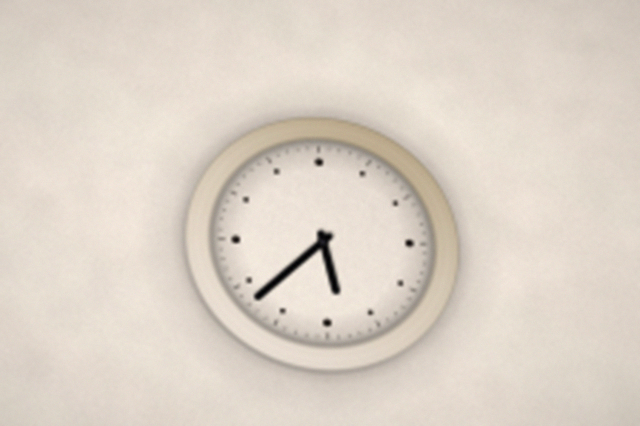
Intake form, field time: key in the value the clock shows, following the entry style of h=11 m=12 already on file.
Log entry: h=5 m=38
